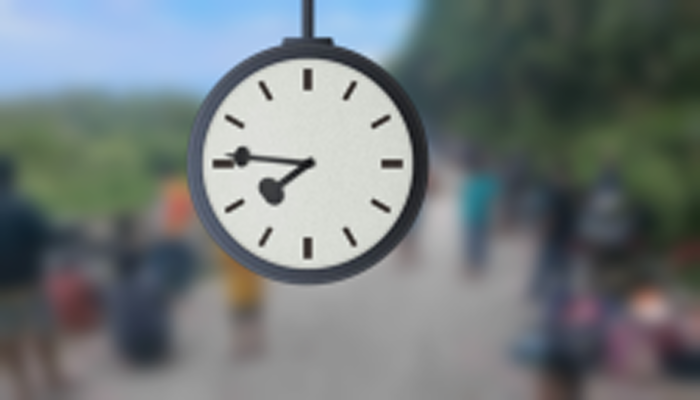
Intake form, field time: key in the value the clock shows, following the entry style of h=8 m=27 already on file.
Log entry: h=7 m=46
